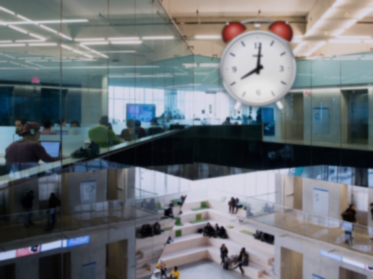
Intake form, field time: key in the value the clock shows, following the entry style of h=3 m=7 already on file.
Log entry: h=8 m=1
